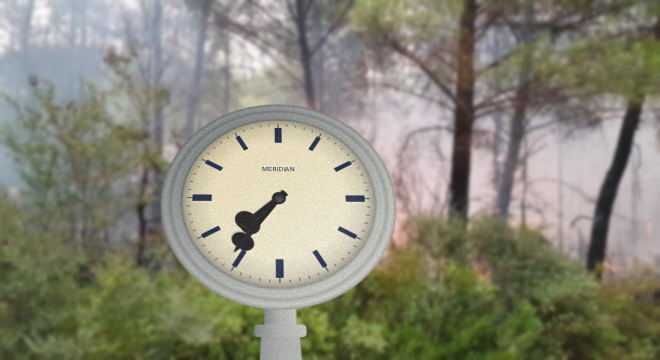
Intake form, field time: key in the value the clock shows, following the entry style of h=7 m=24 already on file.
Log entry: h=7 m=36
